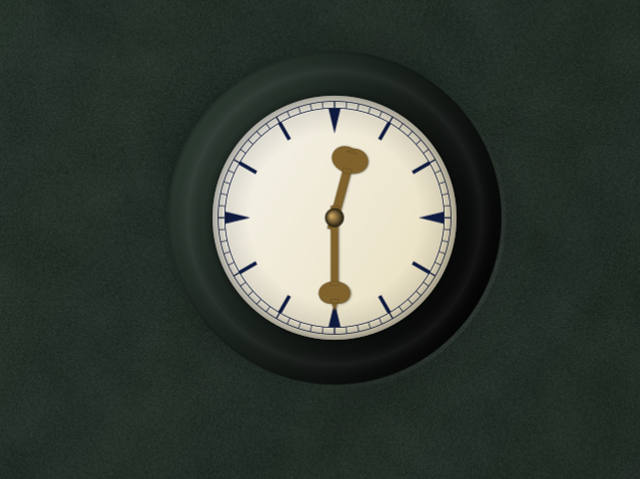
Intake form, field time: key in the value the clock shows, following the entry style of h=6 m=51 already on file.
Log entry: h=12 m=30
